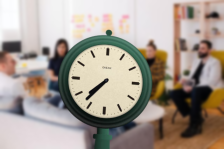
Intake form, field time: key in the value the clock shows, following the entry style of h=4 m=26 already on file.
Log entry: h=7 m=37
